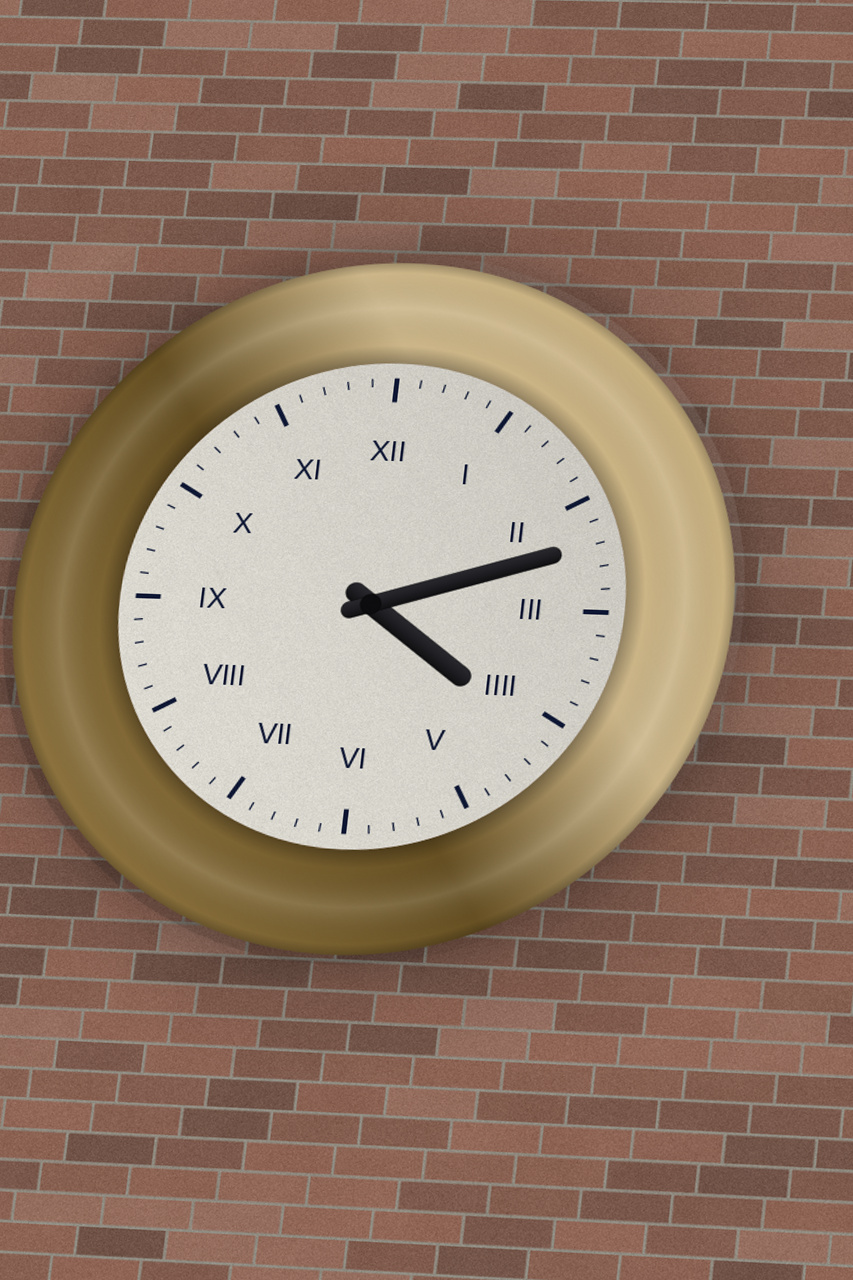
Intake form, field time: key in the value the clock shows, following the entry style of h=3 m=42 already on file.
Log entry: h=4 m=12
